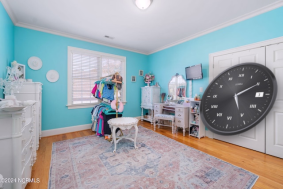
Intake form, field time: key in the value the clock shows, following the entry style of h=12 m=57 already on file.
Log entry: h=5 m=10
